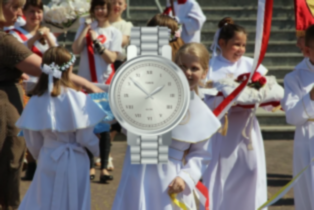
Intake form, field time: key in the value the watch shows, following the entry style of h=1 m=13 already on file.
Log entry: h=1 m=52
